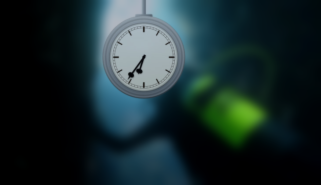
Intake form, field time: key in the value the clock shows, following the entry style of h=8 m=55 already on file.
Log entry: h=6 m=36
